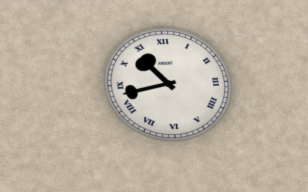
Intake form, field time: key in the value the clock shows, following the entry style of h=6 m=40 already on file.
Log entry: h=10 m=43
